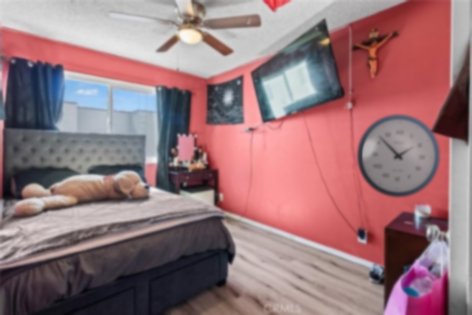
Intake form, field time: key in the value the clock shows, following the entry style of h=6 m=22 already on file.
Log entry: h=1 m=52
